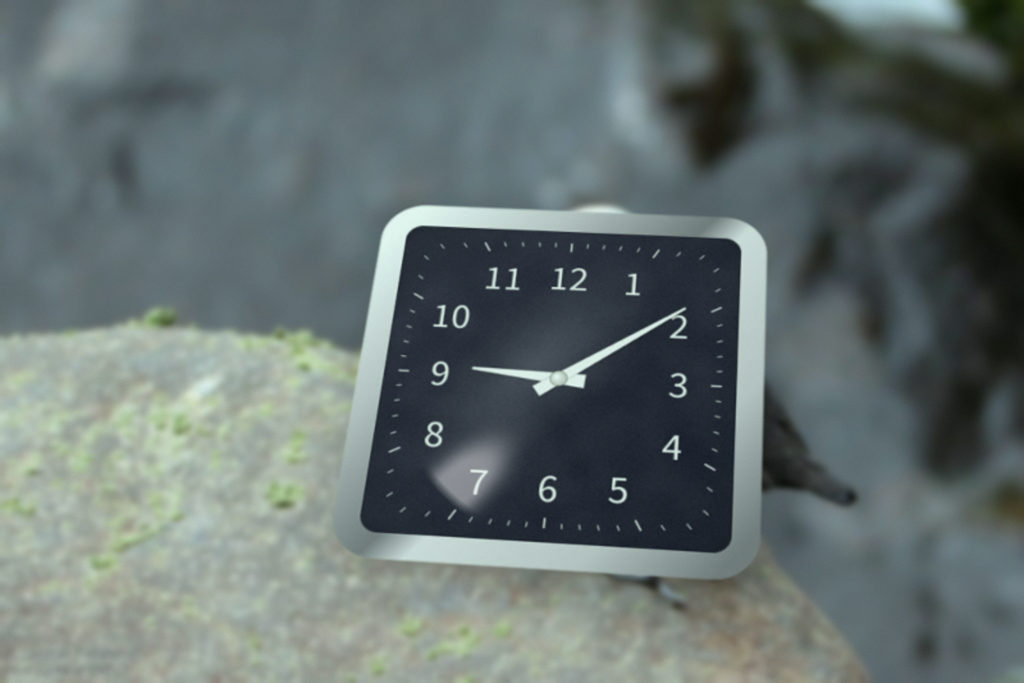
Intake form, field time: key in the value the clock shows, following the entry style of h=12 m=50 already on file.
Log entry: h=9 m=9
